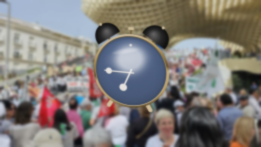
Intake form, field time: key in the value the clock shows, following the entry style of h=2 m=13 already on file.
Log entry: h=6 m=45
